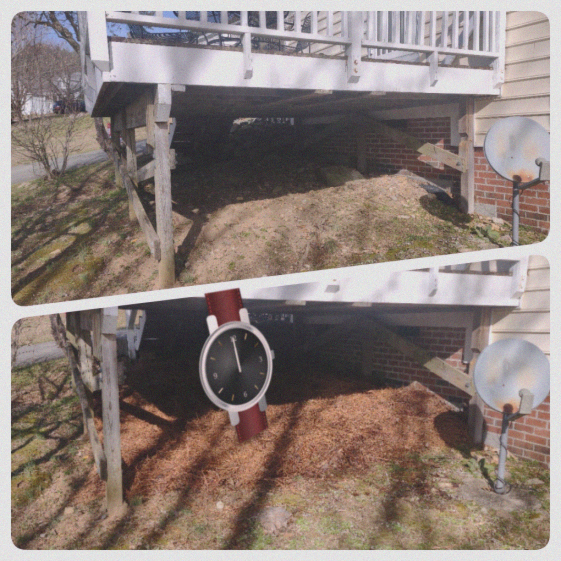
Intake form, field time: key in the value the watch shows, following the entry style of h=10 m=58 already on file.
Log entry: h=12 m=0
